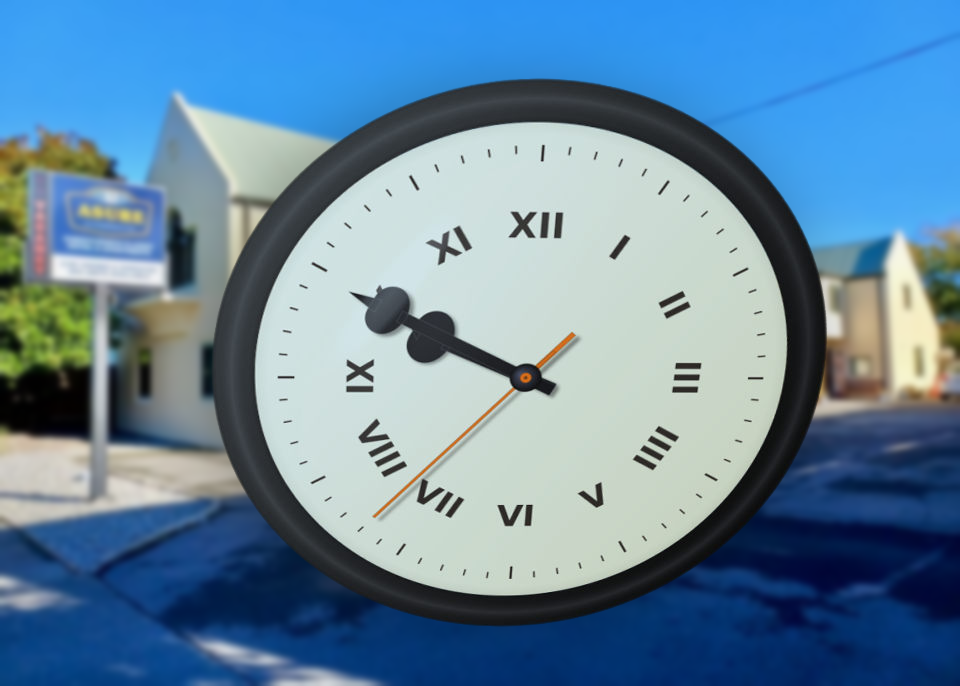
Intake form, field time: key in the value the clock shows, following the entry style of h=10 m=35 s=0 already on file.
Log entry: h=9 m=49 s=37
